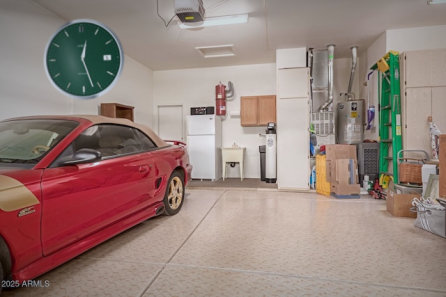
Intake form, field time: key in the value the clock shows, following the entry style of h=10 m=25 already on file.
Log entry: h=12 m=27
